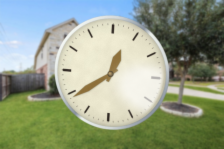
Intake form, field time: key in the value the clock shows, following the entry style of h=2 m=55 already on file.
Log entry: h=12 m=39
